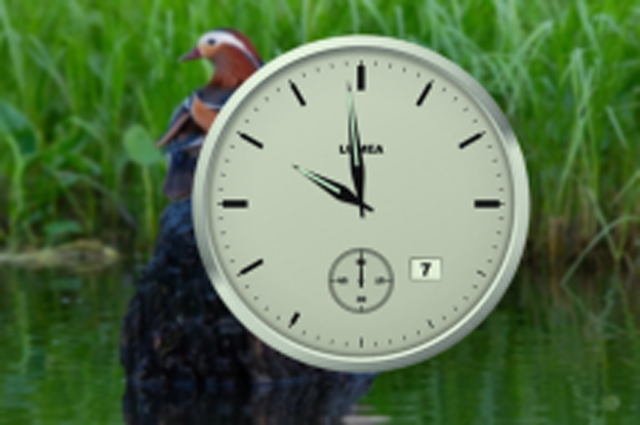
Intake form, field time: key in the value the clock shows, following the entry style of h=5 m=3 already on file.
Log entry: h=9 m=59
